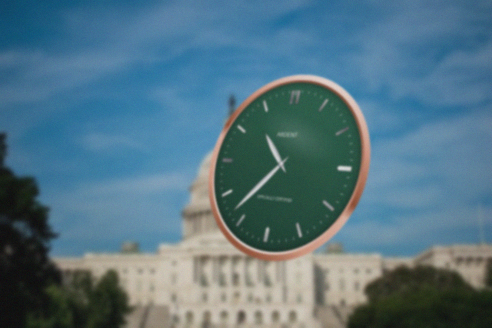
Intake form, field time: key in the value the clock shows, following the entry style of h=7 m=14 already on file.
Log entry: h=10 m=37
